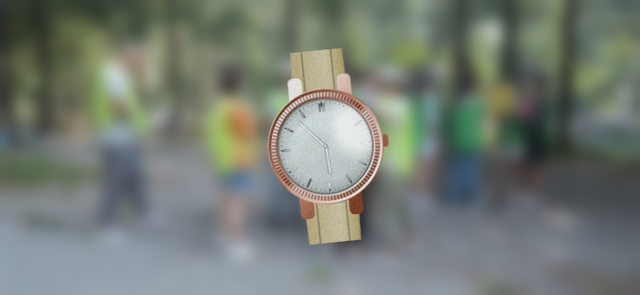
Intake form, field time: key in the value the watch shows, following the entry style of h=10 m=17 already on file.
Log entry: h=5 m=53
